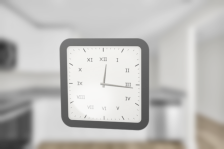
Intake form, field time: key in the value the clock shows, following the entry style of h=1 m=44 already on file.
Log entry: h=12 m=16
